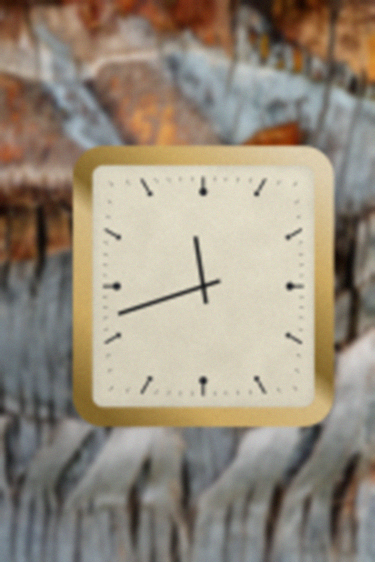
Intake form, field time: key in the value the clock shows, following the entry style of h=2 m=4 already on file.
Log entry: h=11 m=42
